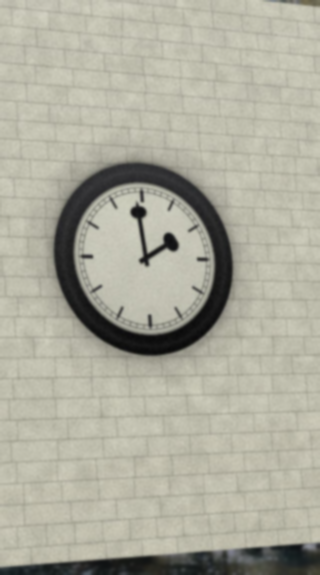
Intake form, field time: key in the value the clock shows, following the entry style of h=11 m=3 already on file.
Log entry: h=1 m=59
